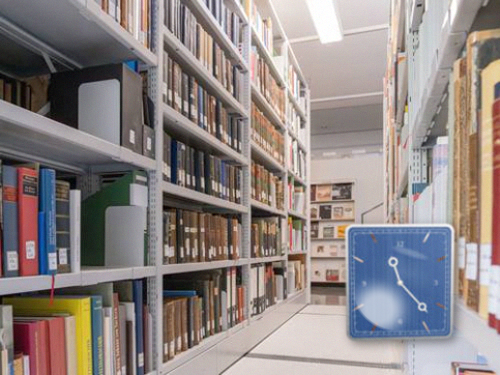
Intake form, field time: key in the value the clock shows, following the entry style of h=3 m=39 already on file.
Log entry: h=11 m=23
